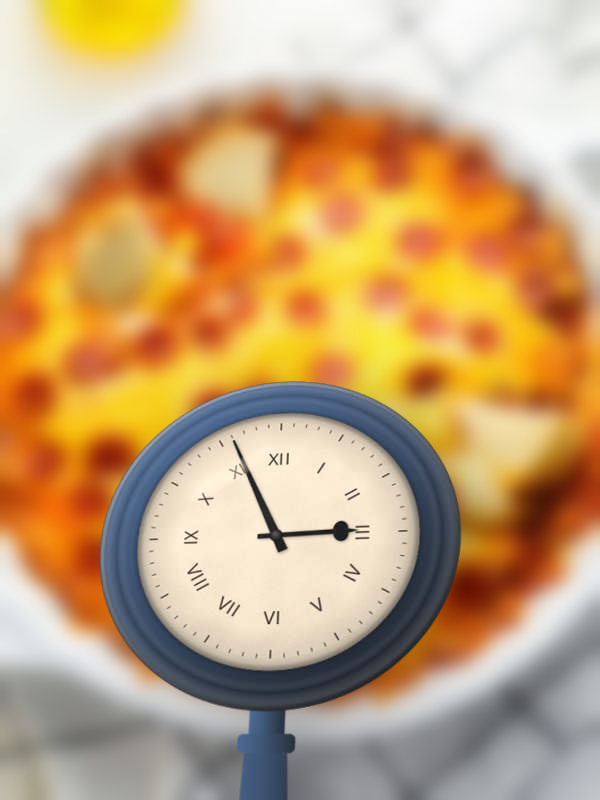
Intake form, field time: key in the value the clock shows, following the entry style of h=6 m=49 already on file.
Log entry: h=2 m=56
